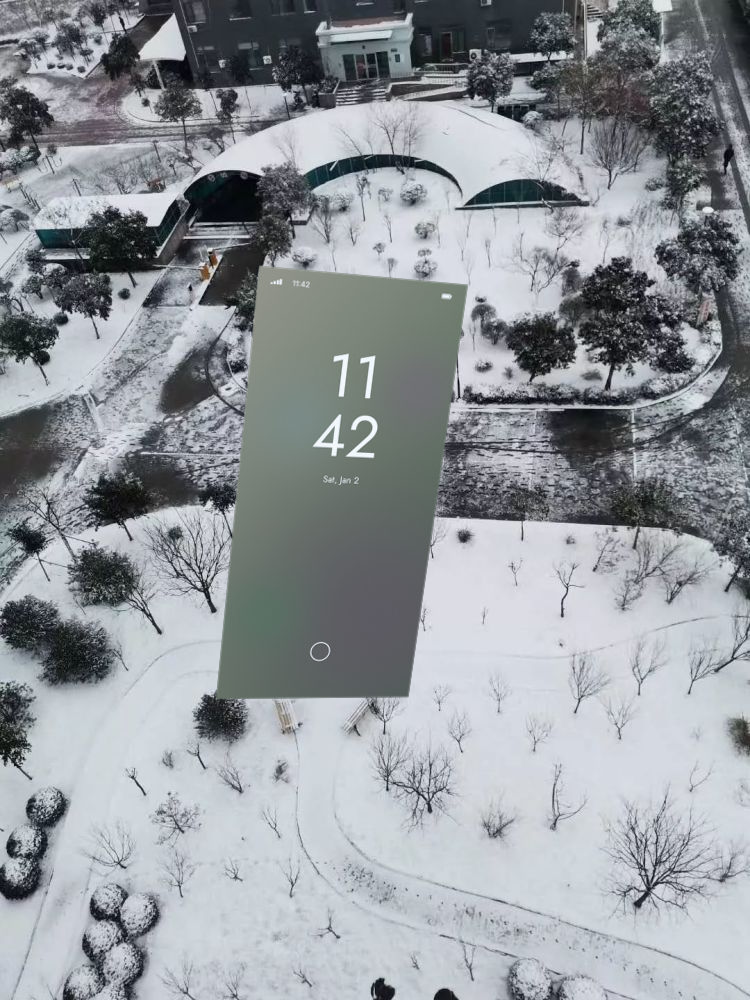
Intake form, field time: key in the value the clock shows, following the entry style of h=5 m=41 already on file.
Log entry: h=11 m=42
